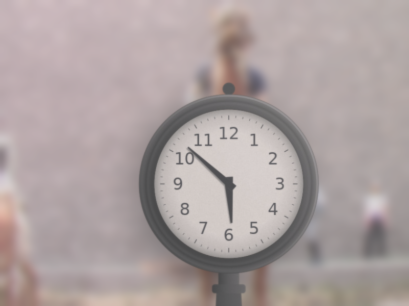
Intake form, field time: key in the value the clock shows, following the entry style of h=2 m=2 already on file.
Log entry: h=5 m=52
